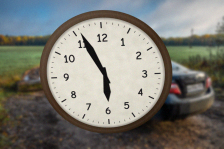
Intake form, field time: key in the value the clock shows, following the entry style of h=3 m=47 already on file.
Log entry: h=5 m=56
